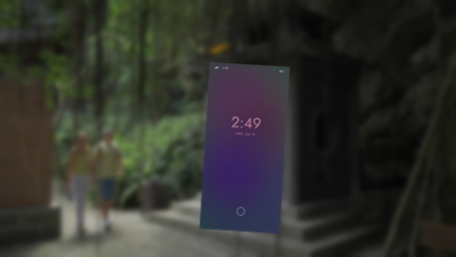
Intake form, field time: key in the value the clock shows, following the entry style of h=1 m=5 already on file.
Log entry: h=2 m=49
